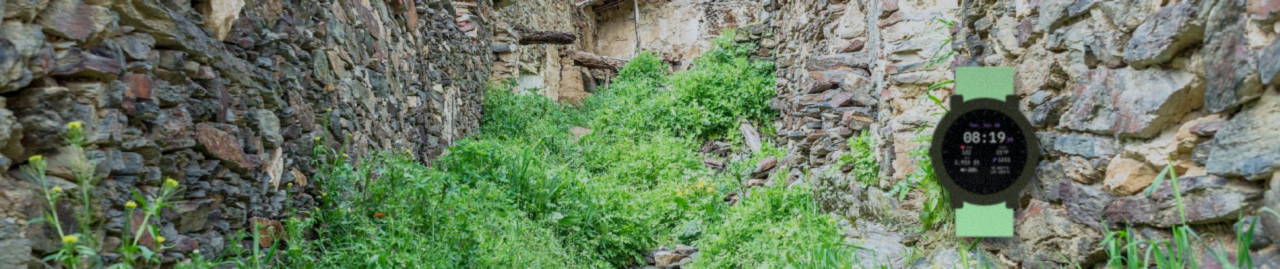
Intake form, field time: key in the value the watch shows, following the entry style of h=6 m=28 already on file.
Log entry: h=8 m=19
